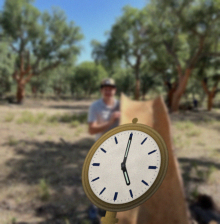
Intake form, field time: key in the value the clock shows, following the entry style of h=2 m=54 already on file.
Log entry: h=5 m=0
